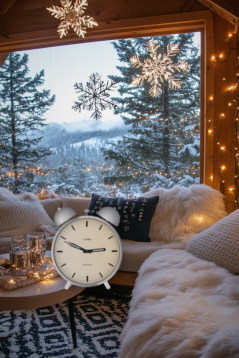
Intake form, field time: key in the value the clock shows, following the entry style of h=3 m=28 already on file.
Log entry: h=2 m=49
